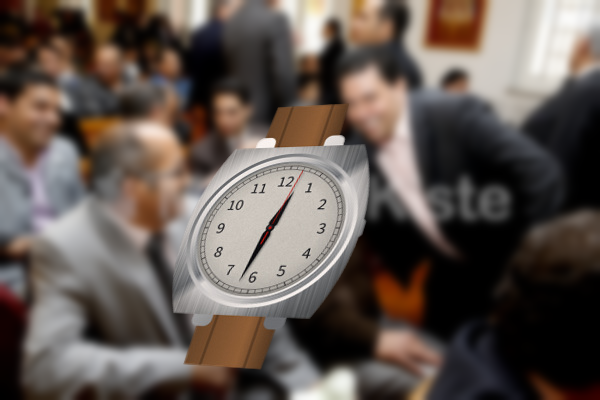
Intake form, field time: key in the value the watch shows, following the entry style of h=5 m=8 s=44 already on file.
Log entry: h=12 m=32 s=2
